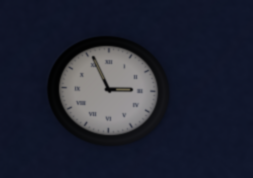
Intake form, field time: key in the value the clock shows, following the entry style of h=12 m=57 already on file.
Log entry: h=2 m=56
